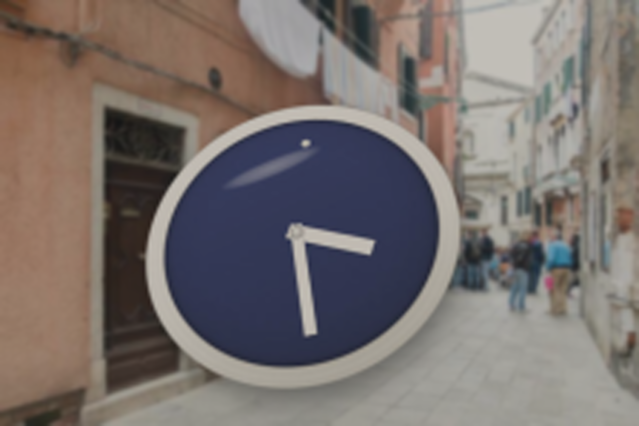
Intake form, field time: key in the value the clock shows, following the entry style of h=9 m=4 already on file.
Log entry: h=3 m=28
